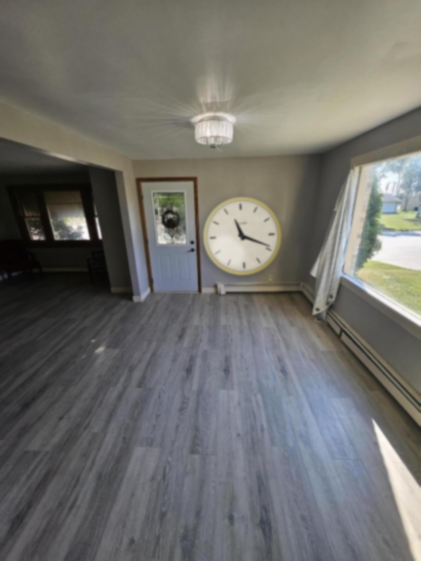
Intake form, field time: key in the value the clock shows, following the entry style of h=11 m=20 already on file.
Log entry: h=11 m=19
